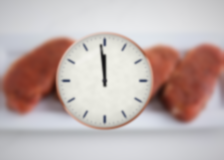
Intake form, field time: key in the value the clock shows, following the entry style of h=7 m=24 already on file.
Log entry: h=11 m=59
